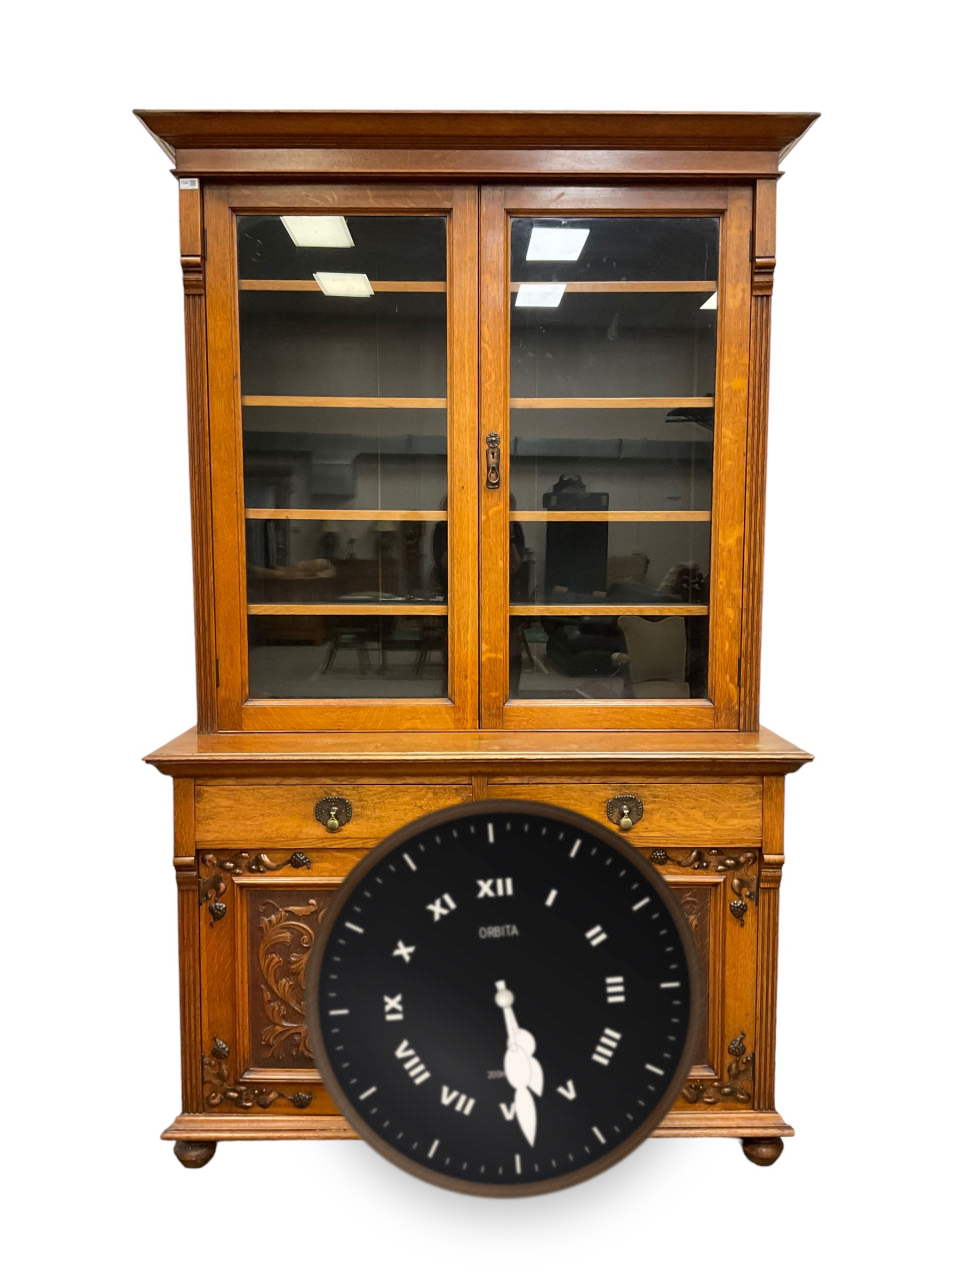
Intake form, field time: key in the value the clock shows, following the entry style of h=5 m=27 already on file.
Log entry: h=5 m=29
